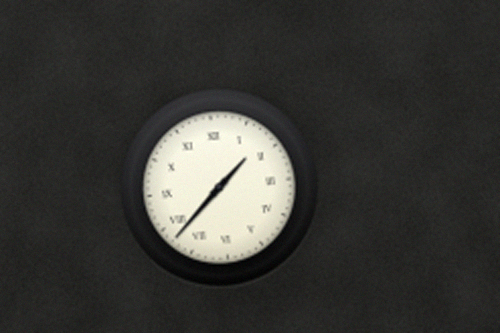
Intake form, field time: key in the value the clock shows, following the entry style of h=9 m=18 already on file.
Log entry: h=1 m=38
